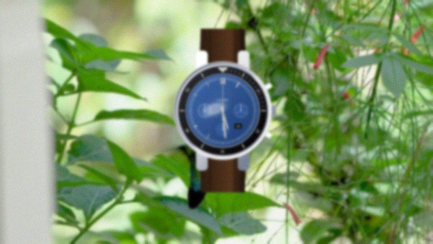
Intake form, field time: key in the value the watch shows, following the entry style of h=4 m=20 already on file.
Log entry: h=5 m=29
